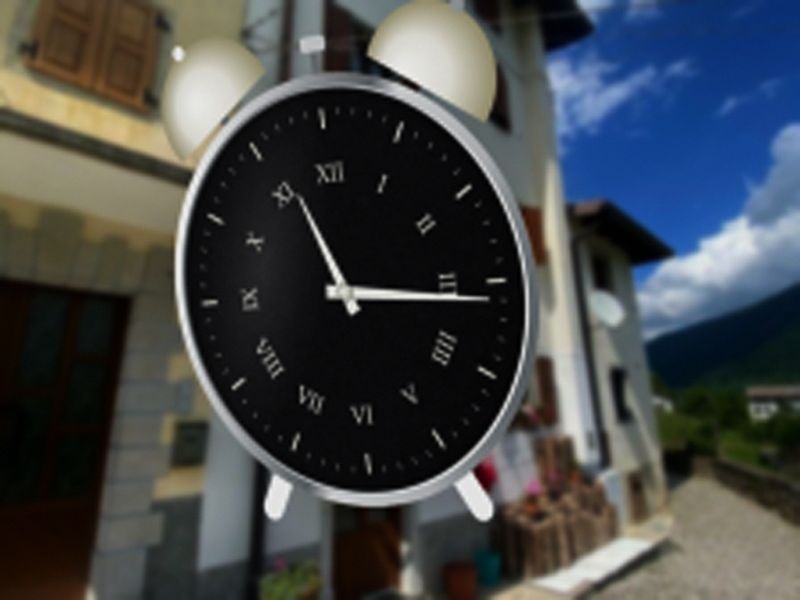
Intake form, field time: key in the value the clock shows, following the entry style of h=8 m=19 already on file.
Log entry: h=11 m=16
